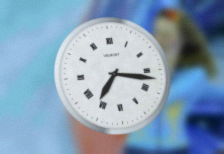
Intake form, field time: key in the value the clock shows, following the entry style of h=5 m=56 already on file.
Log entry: h=7 m=17
